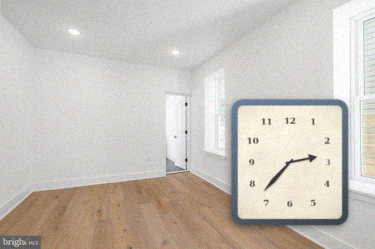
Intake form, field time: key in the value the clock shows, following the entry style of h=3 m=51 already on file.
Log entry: h=2 m=37
